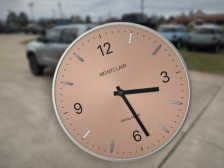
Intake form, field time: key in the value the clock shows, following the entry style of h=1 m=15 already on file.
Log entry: h=3 m=28
